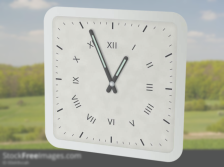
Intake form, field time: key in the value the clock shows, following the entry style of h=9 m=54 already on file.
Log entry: h=12 m=56
